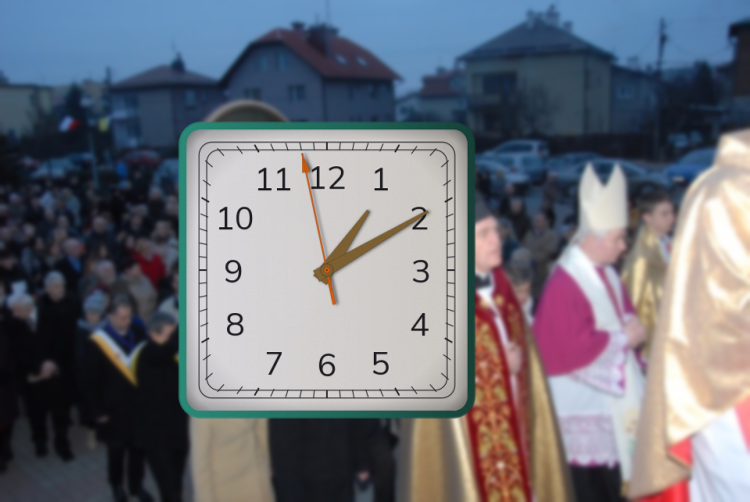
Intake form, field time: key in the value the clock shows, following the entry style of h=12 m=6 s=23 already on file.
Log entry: h=1 m=9 s=58
